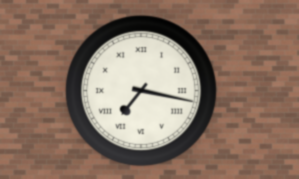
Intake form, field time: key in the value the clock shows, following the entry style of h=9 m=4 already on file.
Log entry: h=7 m=17
